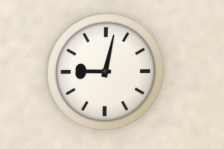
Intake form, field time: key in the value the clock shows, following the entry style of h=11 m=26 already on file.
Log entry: h=9 m=2
